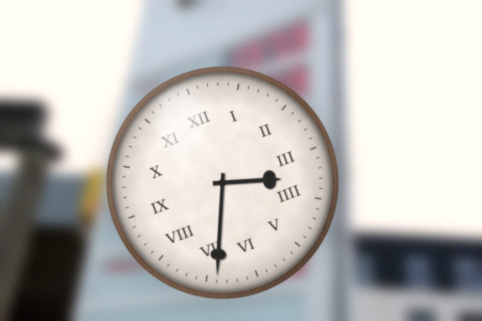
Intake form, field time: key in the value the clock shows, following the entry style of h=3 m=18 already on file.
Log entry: h=3 m=34
